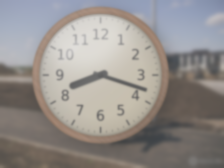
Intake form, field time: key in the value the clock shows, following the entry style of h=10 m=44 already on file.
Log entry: h=8 m=18
